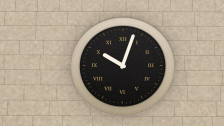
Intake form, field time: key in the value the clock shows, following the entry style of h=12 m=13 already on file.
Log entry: h=10 m=3
